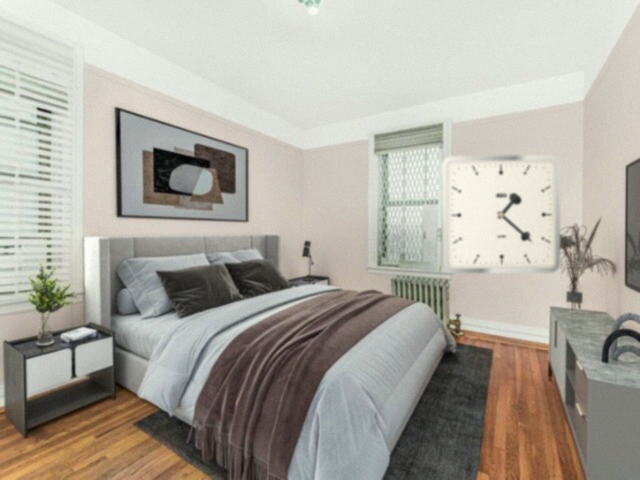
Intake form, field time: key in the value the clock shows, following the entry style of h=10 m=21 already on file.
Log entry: h=1 m=22
